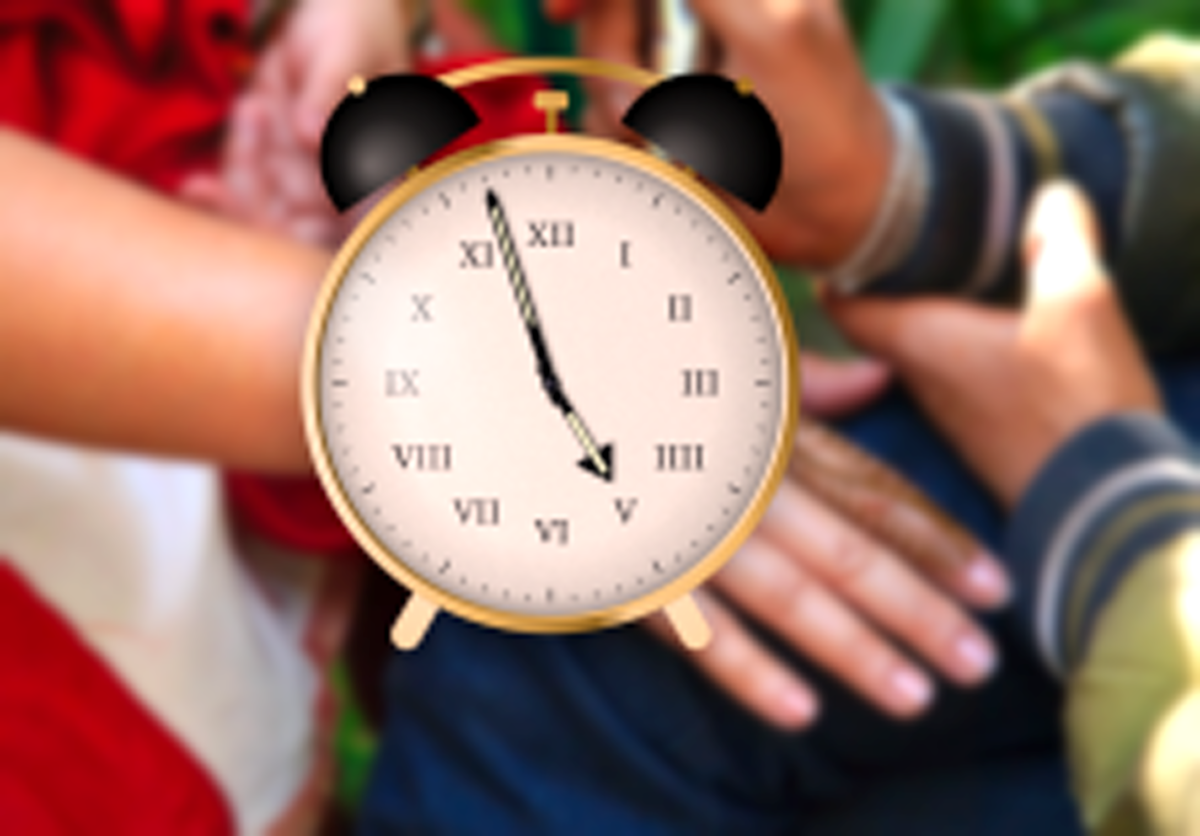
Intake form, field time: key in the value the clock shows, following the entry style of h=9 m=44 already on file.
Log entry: h=4 m=57
